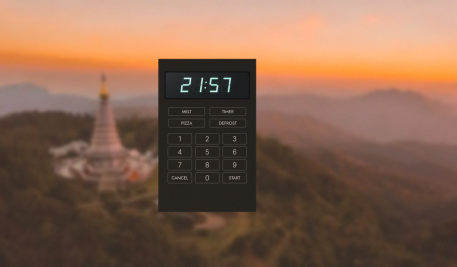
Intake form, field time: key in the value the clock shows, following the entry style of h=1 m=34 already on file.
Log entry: h=21 m=57
